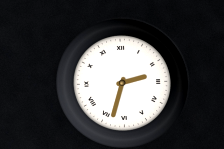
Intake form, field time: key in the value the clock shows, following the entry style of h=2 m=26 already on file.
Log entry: h=2 m=33
